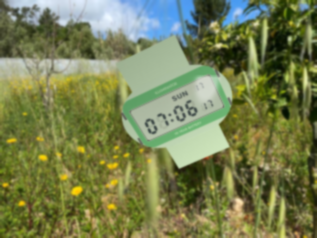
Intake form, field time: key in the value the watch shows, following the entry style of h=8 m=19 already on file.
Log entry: h=7 m=6
